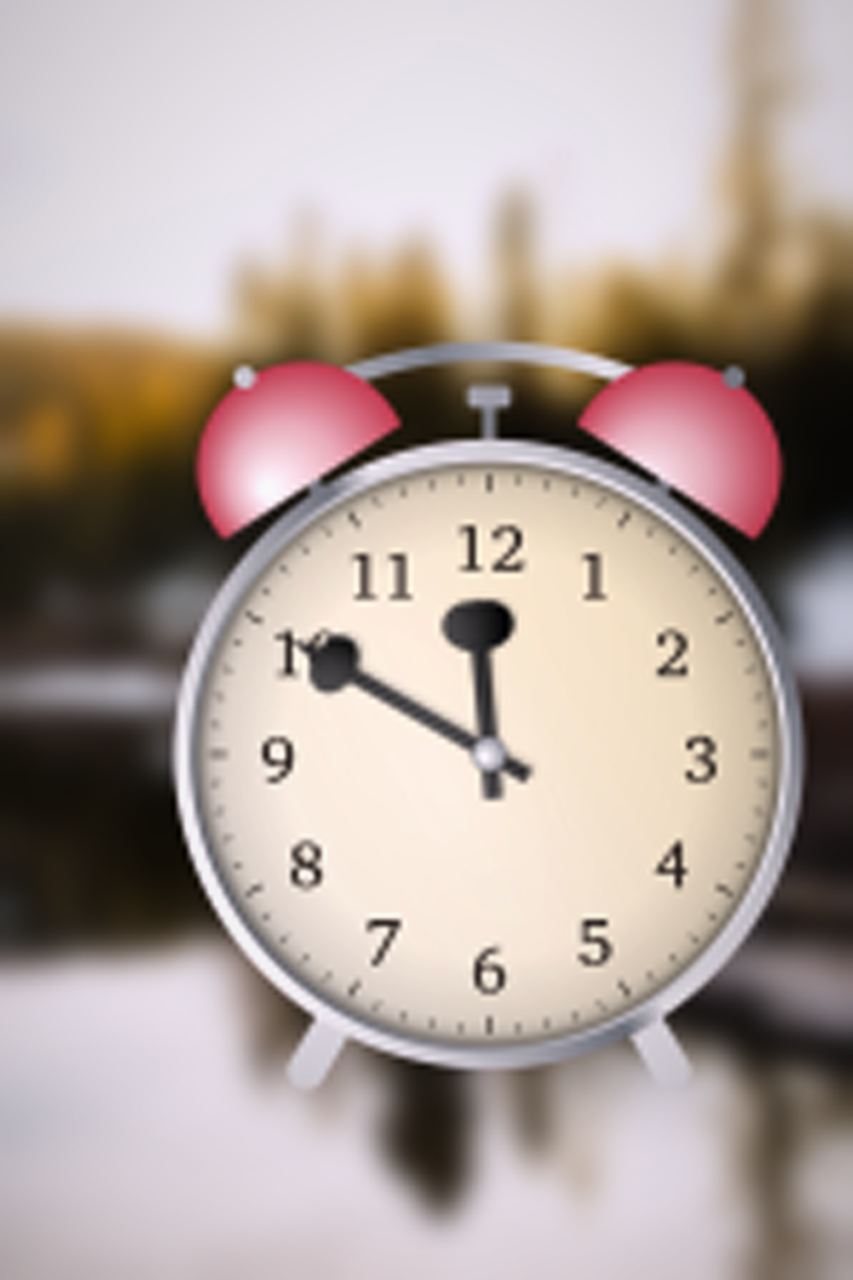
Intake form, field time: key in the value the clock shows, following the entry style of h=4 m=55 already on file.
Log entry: h=11 m=50
